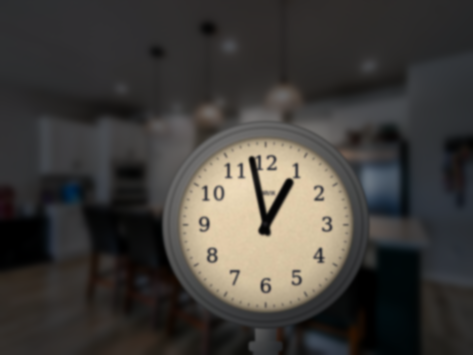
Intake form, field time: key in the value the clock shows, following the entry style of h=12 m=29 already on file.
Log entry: h=12 m=58
